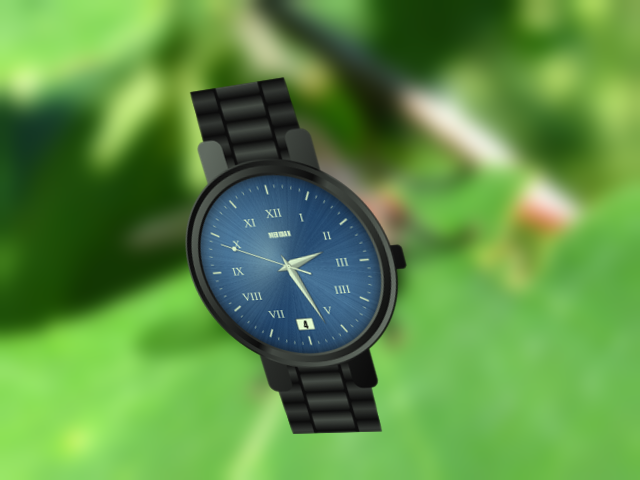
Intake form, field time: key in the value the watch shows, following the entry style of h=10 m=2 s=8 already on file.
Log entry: h=2 m=26 s=49
